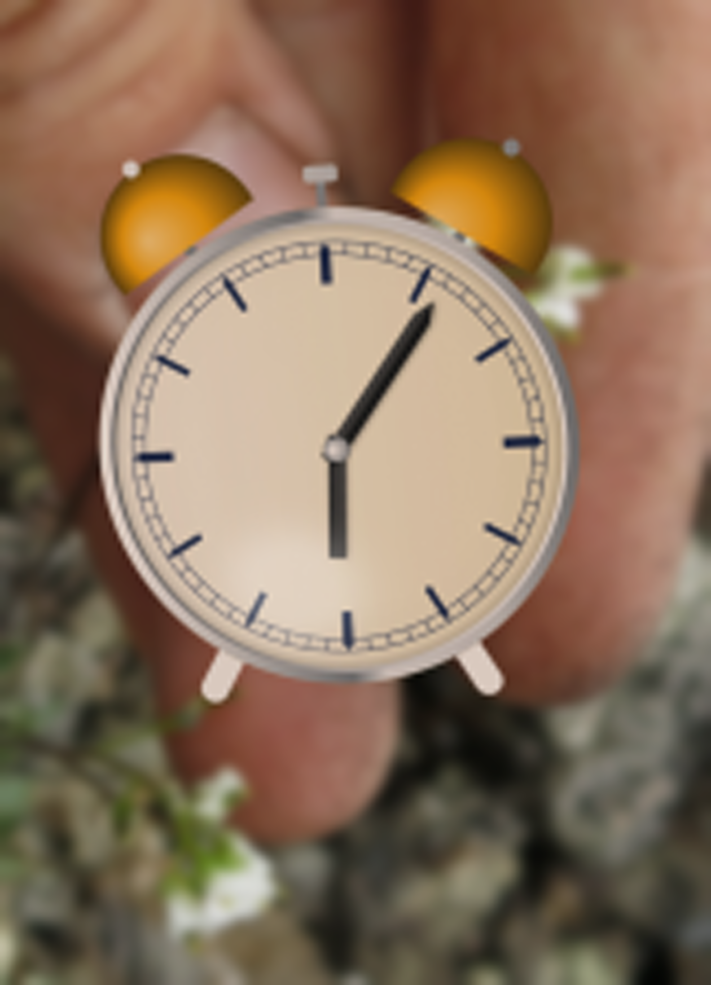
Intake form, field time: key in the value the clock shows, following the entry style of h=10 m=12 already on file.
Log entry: h=6 m=6
